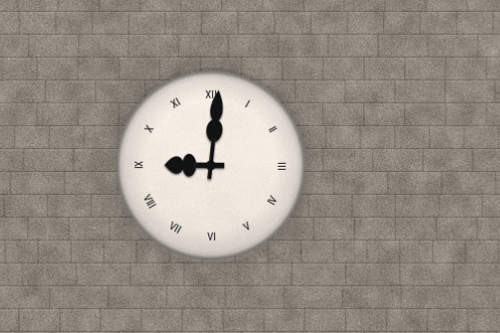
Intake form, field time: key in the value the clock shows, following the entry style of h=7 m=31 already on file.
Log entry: h=9 m=1
